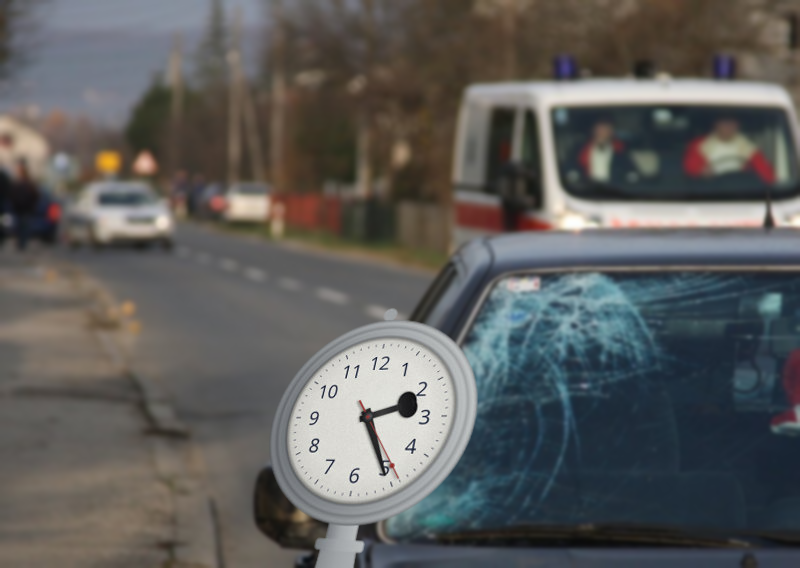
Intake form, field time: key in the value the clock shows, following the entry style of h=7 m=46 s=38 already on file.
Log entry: h=2 m=25 s=24
